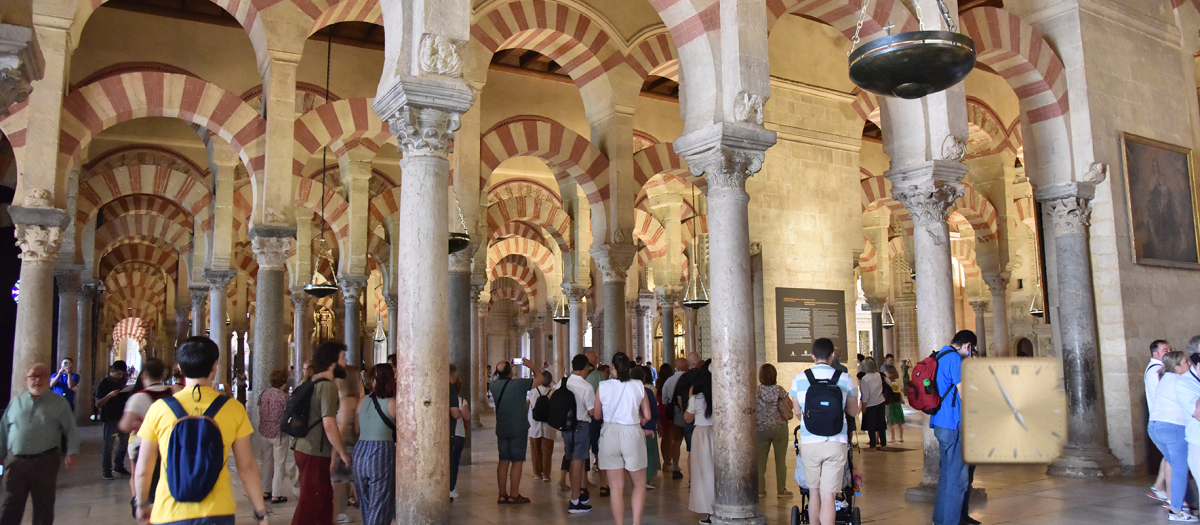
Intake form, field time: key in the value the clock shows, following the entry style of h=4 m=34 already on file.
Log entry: h=4 m=55
